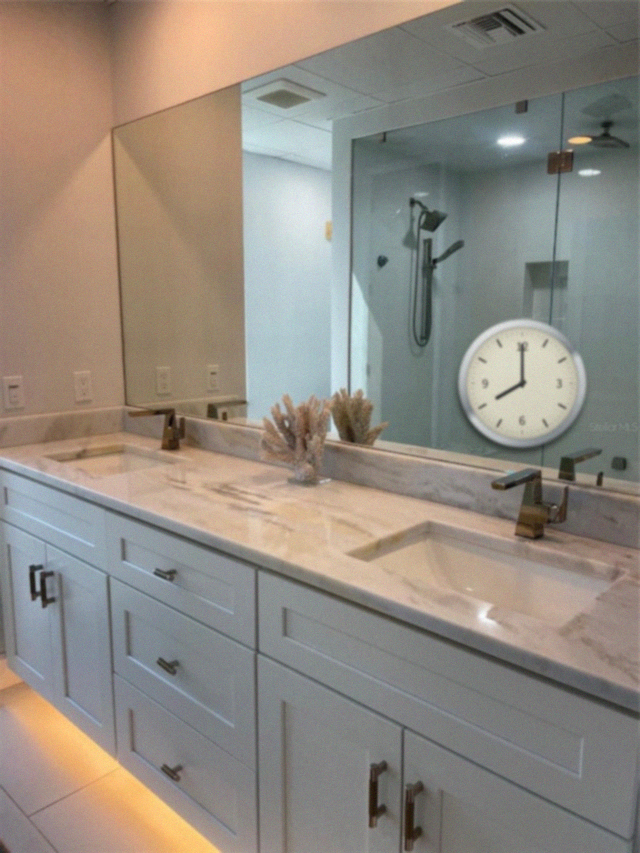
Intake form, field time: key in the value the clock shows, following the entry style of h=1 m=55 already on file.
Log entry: h=8 m=0
